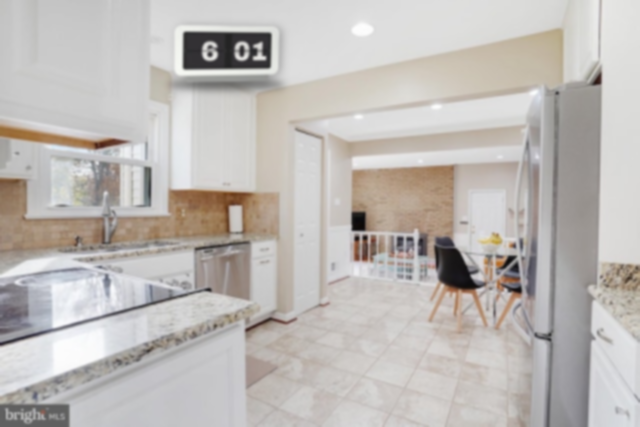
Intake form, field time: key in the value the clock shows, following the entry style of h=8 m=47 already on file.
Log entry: h=6 m=1
